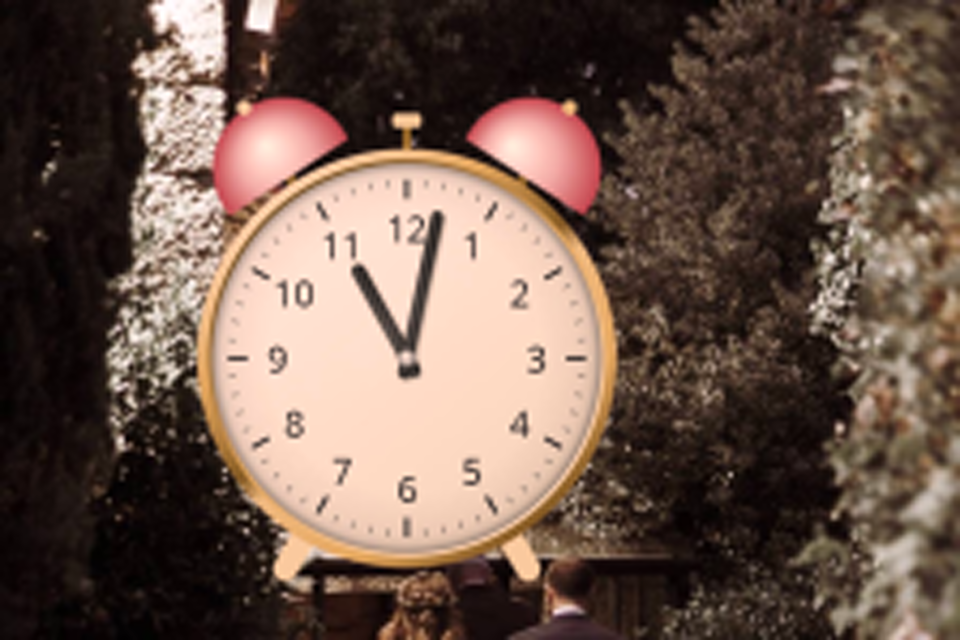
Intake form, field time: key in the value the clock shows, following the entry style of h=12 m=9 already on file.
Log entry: h=11 m=2
